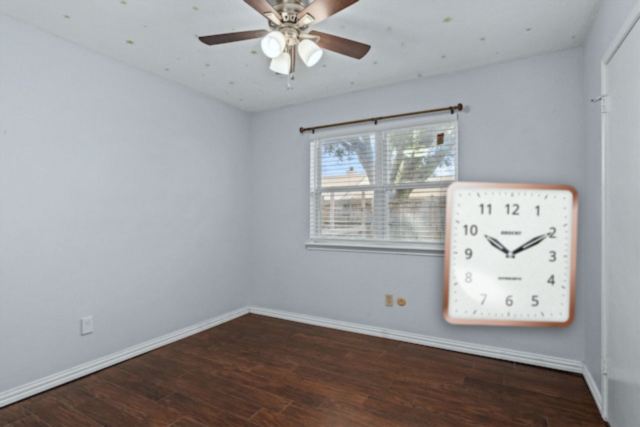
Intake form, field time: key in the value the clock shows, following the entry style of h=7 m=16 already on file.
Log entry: h=10 m=10
